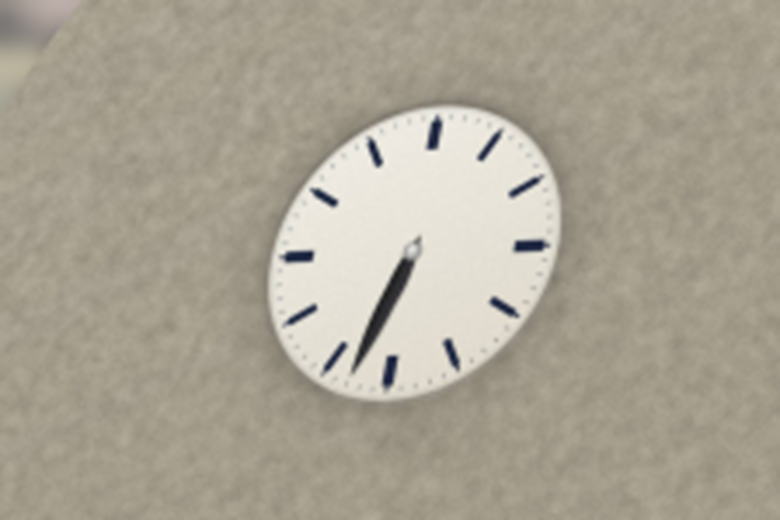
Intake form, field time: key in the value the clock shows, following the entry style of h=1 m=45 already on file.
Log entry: h=6 m=33
